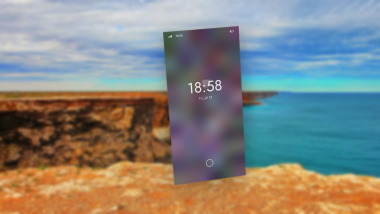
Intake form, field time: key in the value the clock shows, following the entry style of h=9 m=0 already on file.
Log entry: h=18 m=58
